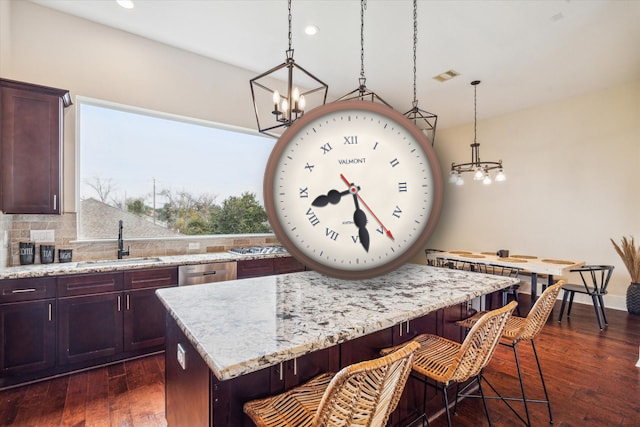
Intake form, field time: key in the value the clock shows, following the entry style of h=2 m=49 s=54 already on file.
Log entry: h=8 m=28 s=24
